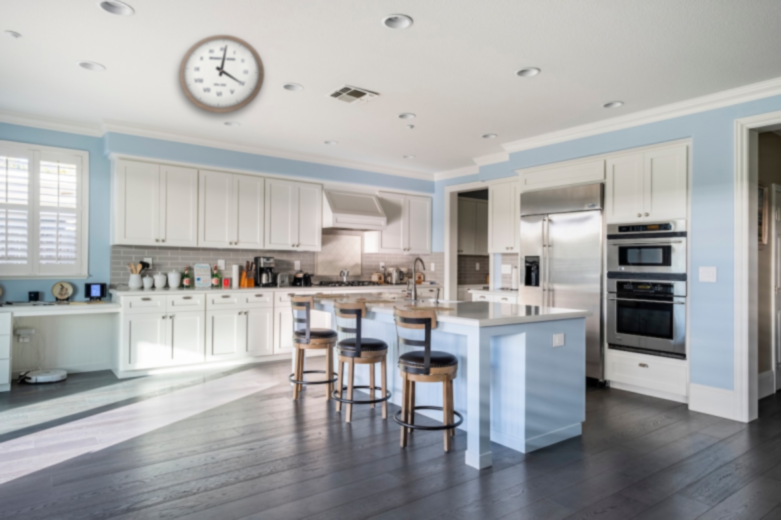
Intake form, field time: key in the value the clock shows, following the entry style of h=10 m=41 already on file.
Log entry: h=4 m=1
